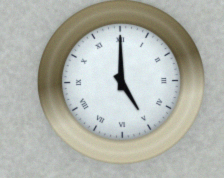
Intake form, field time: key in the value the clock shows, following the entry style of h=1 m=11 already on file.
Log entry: h=5 m=0
